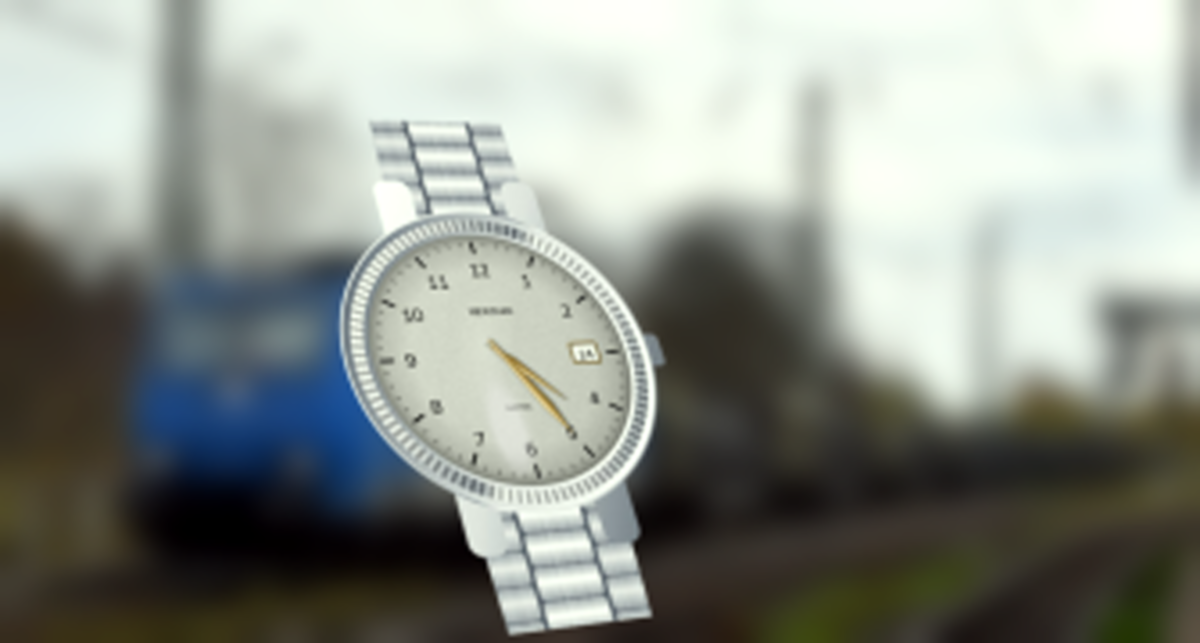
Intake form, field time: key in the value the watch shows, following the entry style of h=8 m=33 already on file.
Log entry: h=4 m=25
